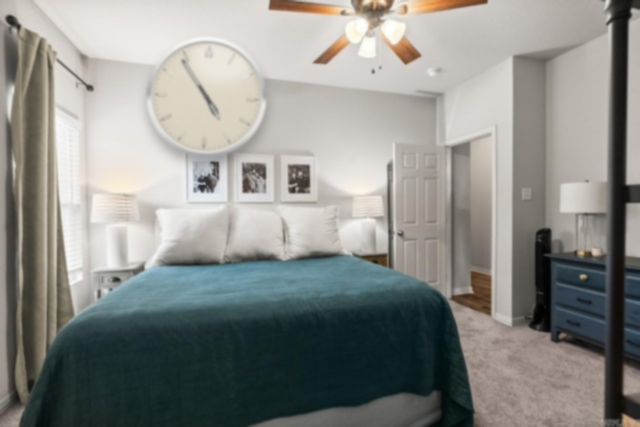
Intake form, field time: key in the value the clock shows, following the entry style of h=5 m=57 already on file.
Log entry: h=4 m=54
